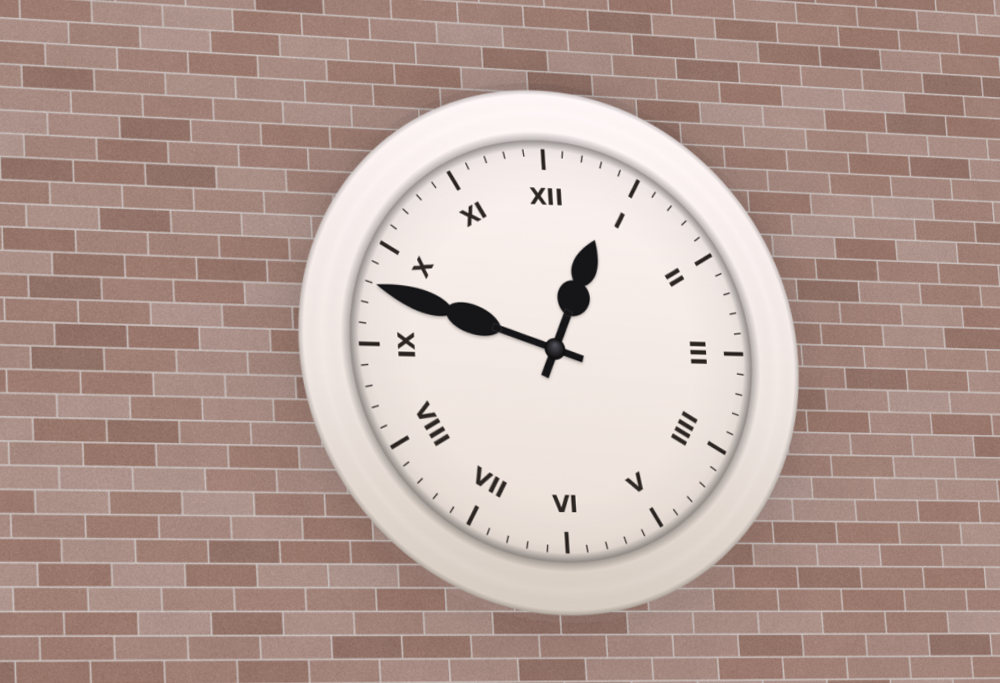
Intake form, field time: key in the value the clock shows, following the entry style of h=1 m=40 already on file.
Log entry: h=12 m=48
